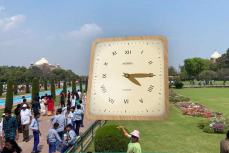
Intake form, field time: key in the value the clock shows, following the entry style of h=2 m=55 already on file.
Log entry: h=4 m=15
